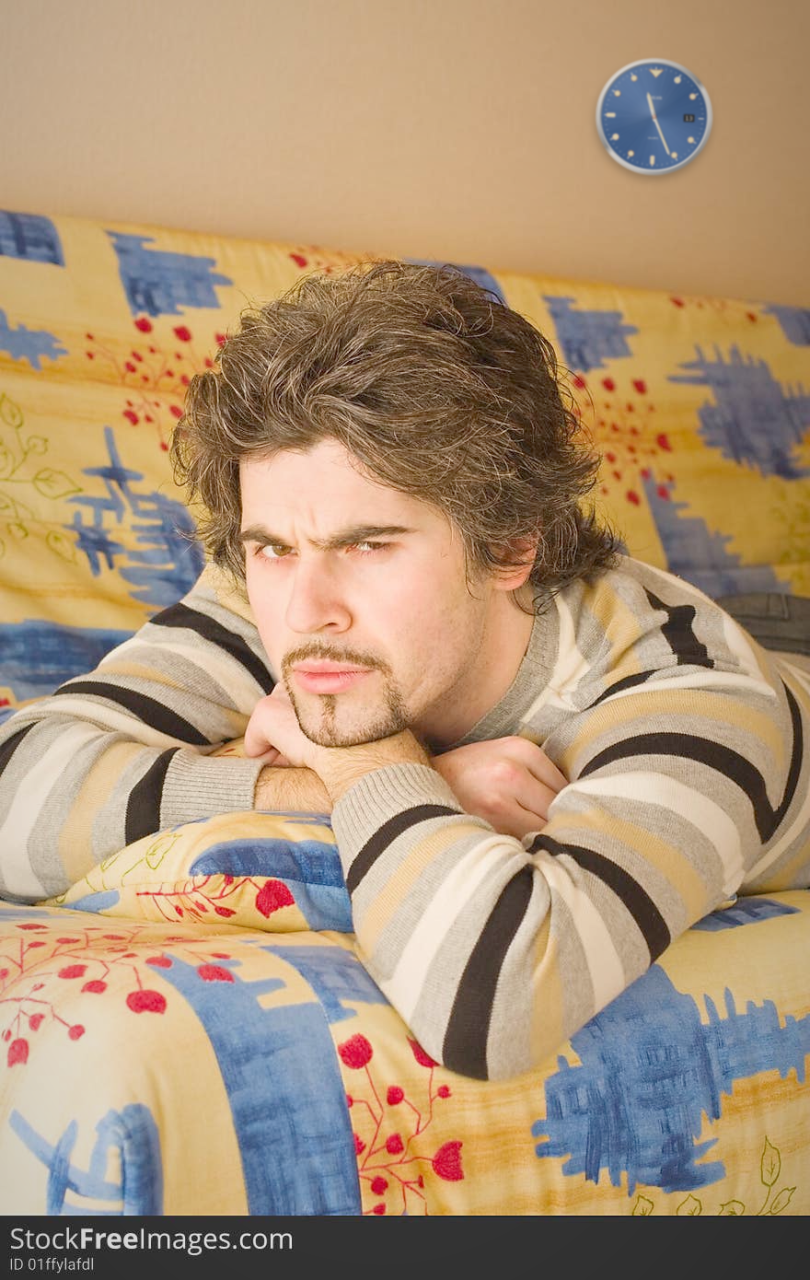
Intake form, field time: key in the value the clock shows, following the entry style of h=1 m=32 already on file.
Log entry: h=11 m=26
